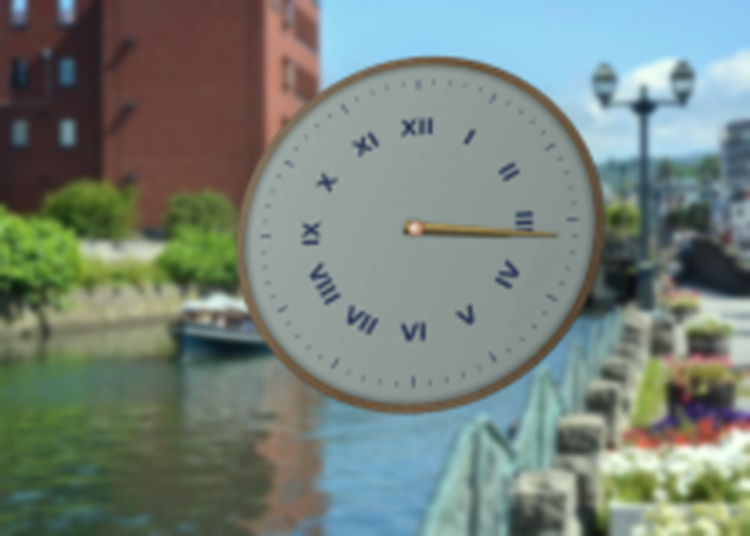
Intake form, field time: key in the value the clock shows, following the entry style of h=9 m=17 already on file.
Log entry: h=3 m=16
